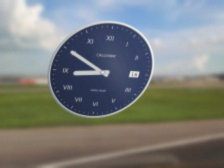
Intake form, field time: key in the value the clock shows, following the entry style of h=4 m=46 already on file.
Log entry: h=8 m=50
